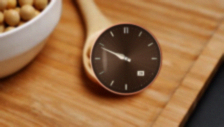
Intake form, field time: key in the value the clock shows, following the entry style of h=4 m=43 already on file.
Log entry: h=9 m=49
